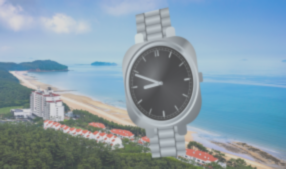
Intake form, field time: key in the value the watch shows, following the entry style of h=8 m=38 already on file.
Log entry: h=8 m=49
